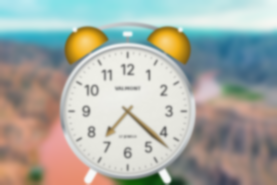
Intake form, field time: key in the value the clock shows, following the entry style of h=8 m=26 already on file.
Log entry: h=7 m=22
